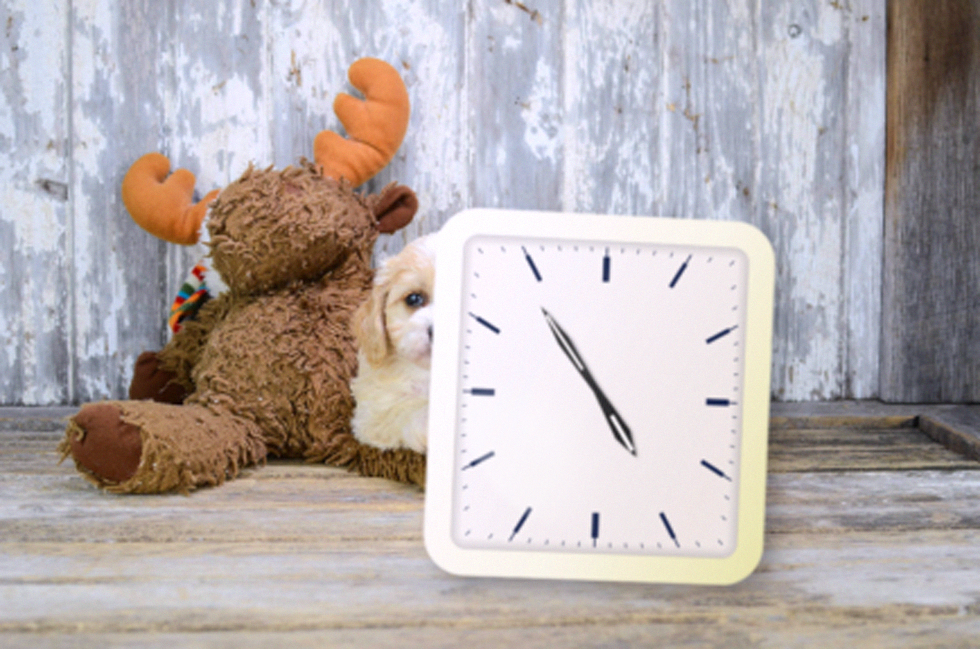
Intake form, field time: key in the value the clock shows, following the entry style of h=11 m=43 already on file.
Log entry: h=4 m=54
